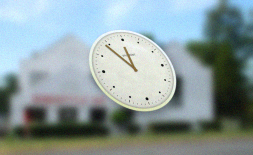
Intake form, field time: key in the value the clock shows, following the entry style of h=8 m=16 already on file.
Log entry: h=11 m=54
